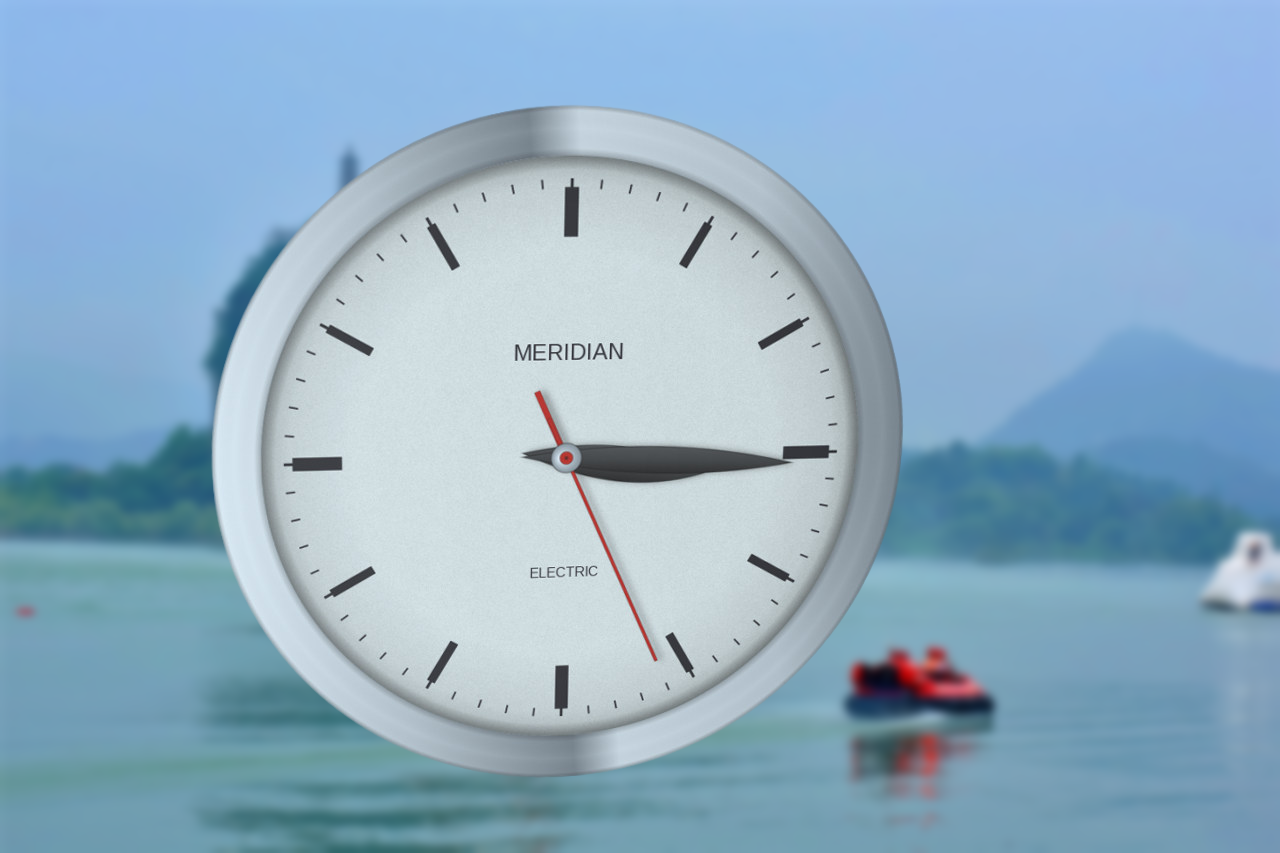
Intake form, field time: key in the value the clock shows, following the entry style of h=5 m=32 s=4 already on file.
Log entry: h=3 m=15 s=26
